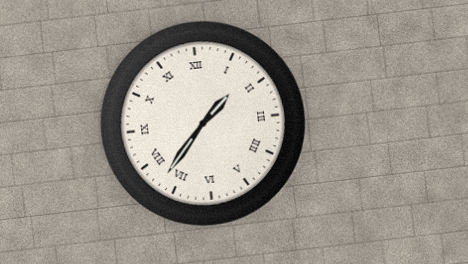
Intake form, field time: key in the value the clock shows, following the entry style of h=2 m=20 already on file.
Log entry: h=1 m=37
